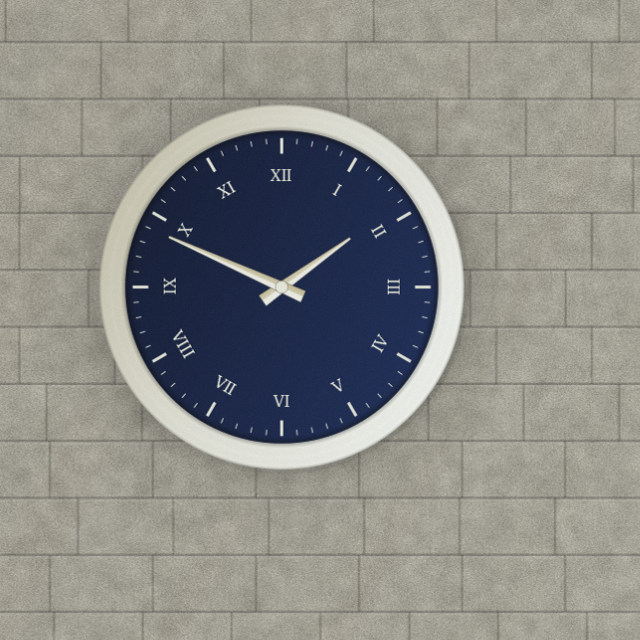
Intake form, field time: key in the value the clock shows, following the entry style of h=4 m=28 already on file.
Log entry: h=1 m=49
